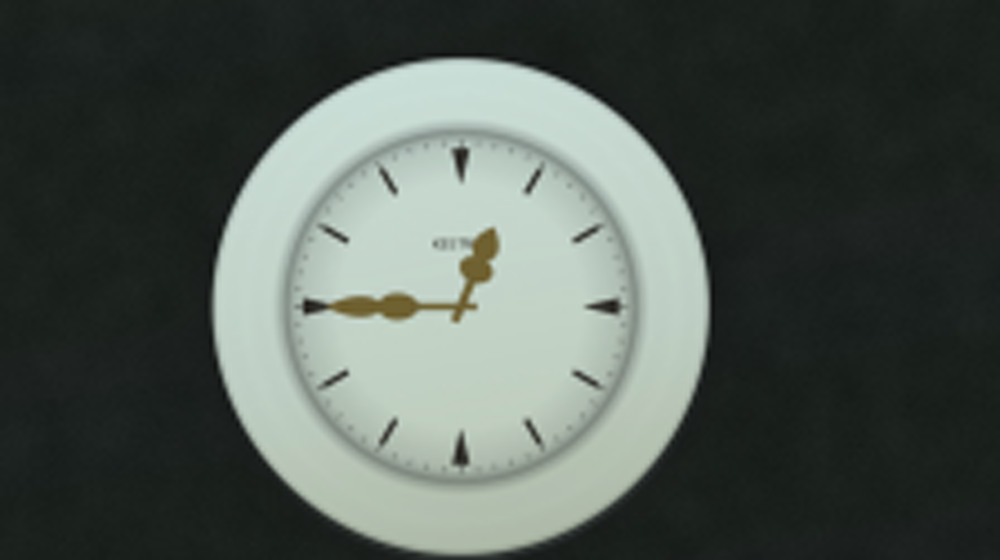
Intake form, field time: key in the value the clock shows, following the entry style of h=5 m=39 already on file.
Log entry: h=12 m=45
